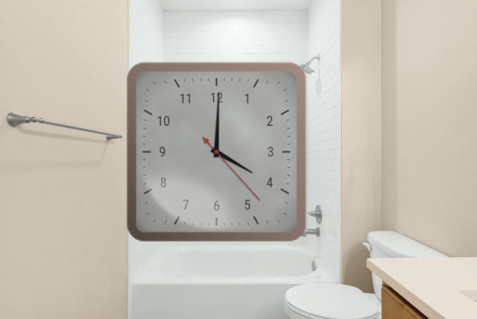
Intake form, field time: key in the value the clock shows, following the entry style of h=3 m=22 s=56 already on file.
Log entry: h=4 m=0 s=23
